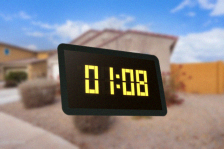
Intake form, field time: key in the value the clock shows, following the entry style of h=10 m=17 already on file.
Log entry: h=1 m=8
